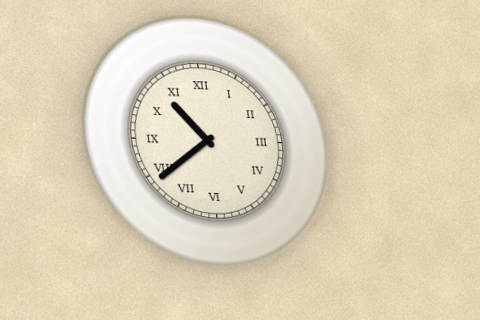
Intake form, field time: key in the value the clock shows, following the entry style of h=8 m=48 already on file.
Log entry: h=10 m=39
